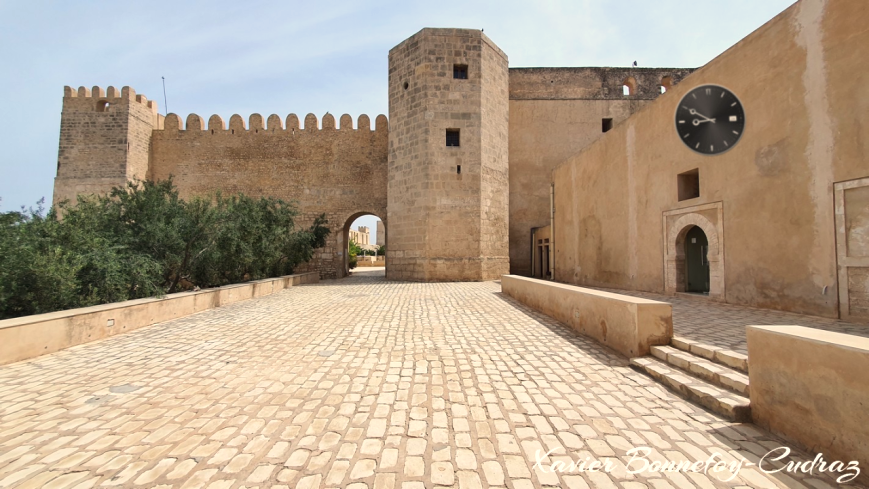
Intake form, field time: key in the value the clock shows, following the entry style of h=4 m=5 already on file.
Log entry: h=8 m=50
